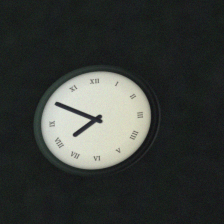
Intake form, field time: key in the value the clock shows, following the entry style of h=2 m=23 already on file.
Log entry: h=7 m=50
